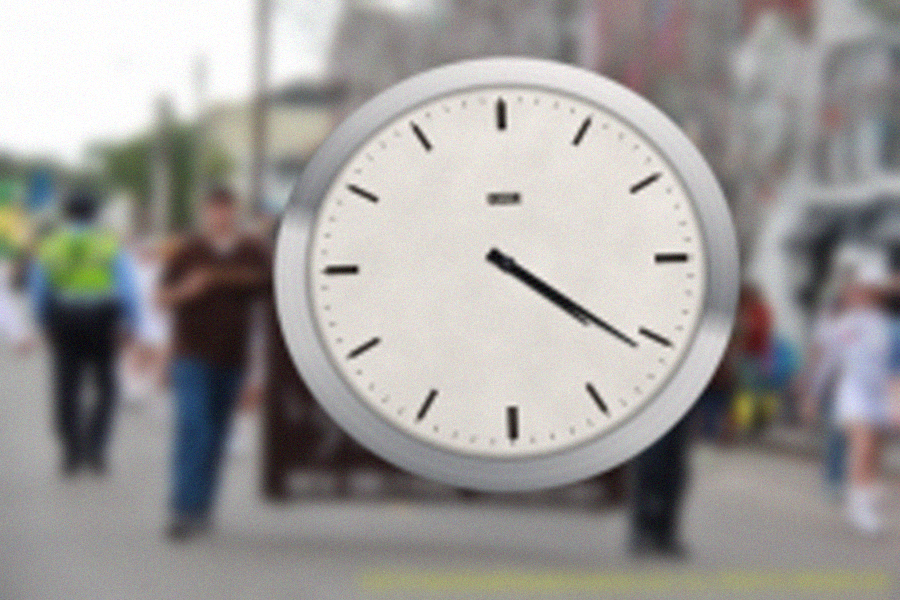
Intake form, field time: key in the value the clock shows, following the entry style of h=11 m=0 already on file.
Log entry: h=4 m=21
